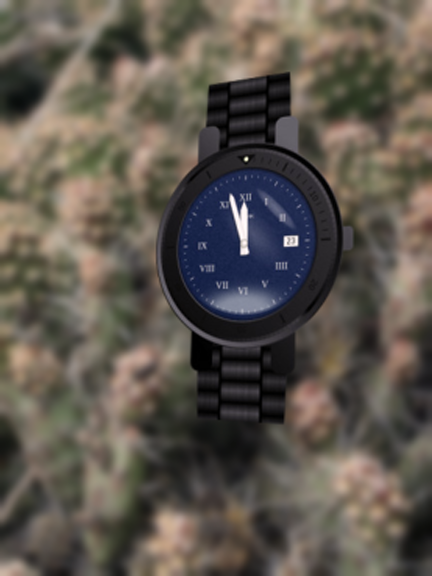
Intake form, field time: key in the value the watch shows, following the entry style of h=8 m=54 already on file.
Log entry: h=11 m=57
